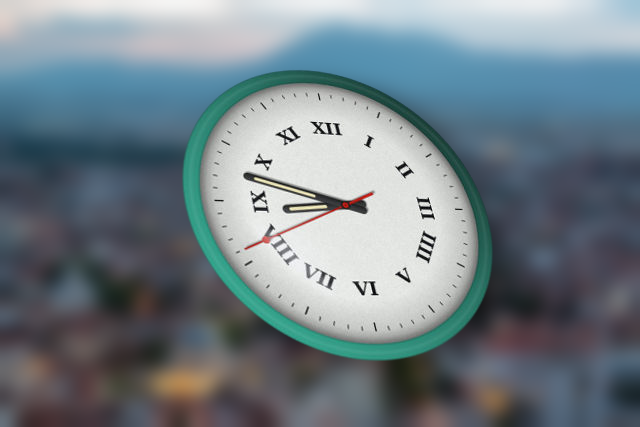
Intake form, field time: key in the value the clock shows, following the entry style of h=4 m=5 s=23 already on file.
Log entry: h=8 m=47 s=41
